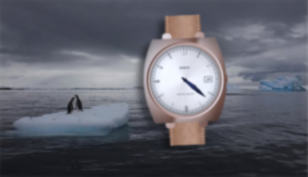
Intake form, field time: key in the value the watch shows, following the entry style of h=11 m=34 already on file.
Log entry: h=4 m=22
